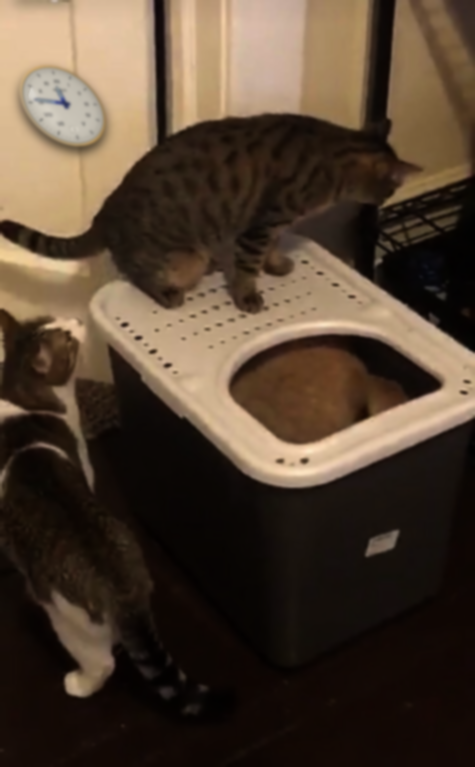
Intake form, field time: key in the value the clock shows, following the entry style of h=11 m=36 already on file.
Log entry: h=11 m=46
